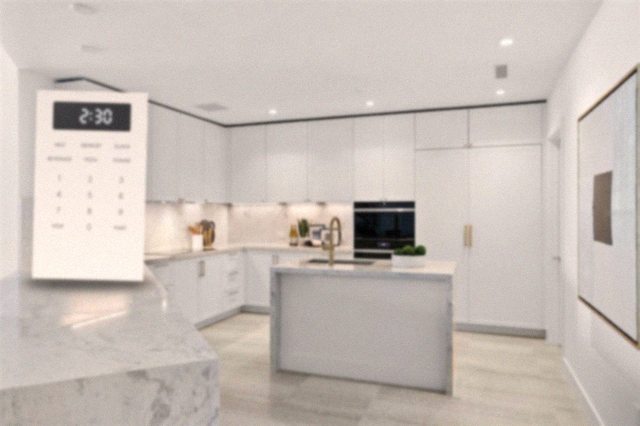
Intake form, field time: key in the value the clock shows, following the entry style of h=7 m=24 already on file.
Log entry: h=2 m=30
